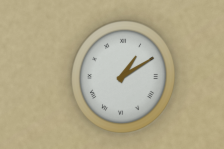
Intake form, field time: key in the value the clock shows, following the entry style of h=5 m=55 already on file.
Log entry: h=1 m=10
